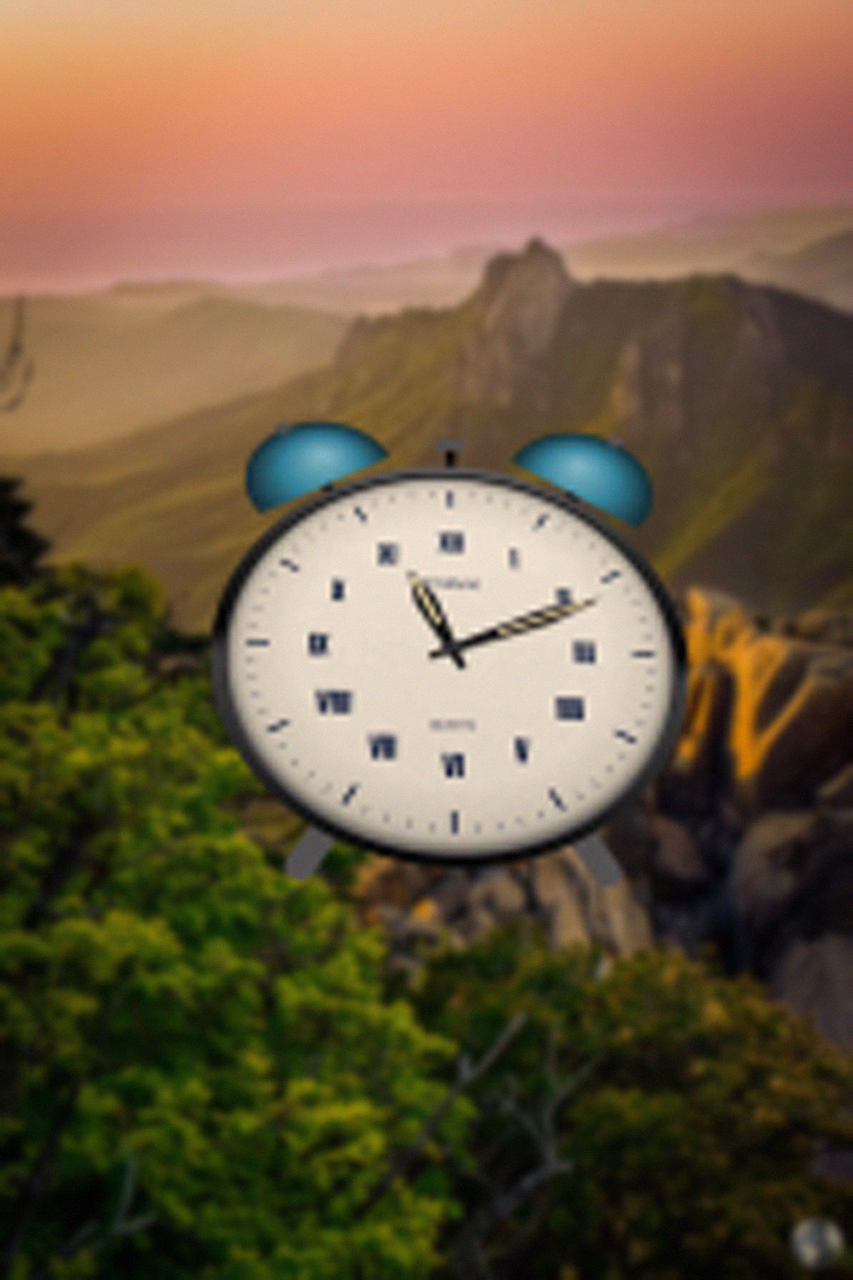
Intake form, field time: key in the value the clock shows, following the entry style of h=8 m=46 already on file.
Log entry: h=11 m=11
